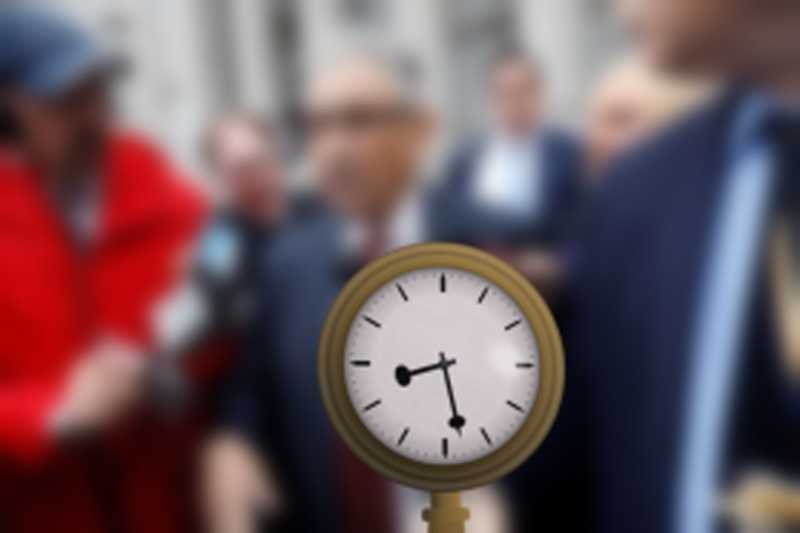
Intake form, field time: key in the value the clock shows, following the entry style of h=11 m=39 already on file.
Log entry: h=8 m=28
